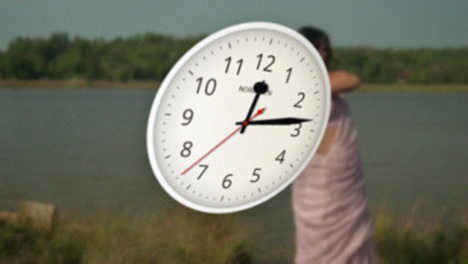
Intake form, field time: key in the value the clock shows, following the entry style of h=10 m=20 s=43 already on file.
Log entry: h=12 m=13 s=37
